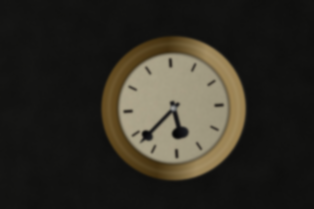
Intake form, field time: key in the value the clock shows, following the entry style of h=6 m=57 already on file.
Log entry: h=5 m=38
